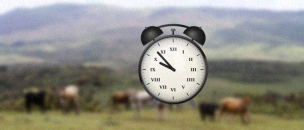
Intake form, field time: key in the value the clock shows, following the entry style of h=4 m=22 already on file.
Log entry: h=9 m=53
